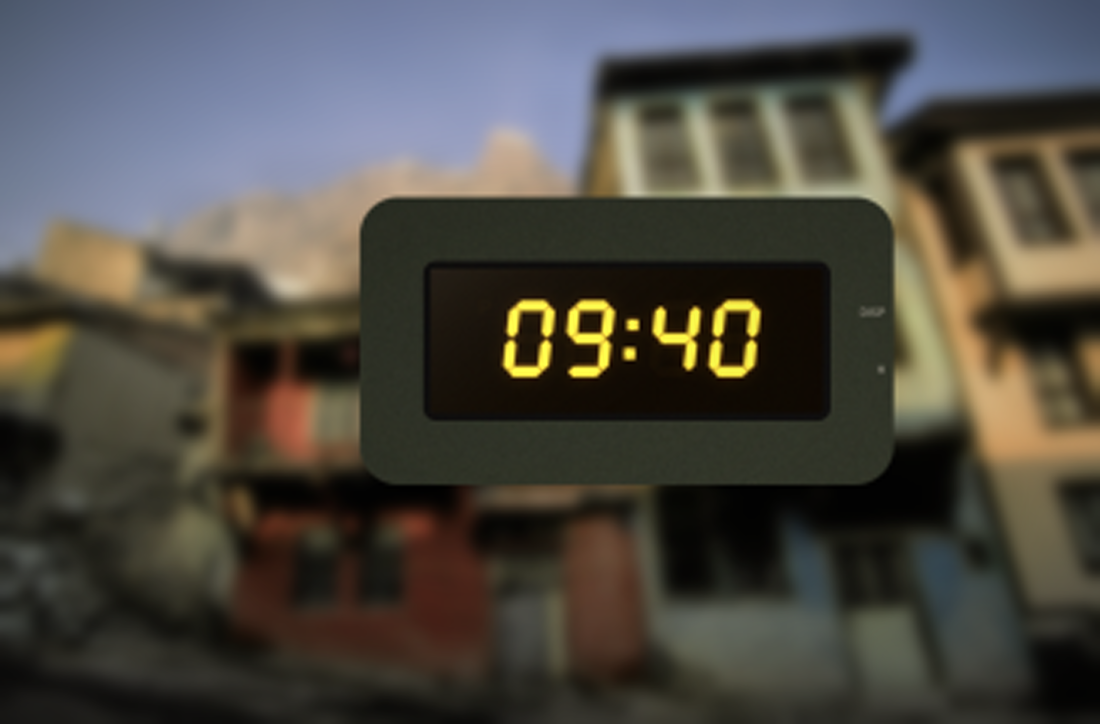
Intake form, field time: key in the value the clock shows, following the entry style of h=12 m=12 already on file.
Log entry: h=9 m=40
